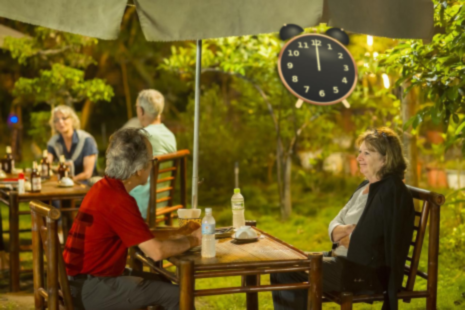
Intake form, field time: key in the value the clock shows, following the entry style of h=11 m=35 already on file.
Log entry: h=12 m=0
